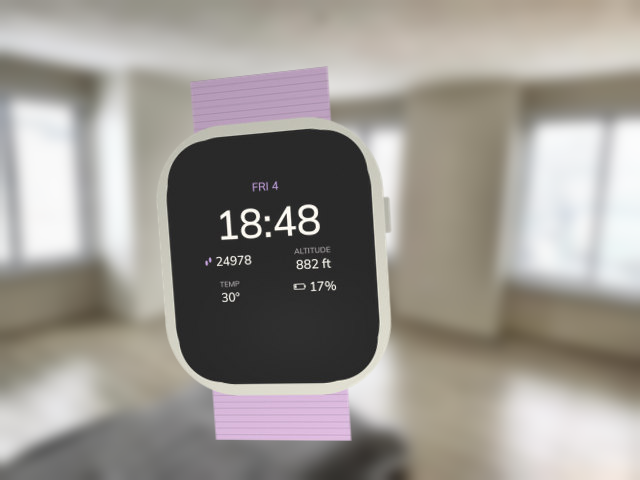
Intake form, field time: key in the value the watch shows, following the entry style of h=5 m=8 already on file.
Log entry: h=18 m=48
